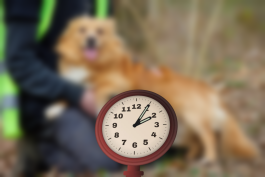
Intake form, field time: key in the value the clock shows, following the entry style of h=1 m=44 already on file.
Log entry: h=2 m=5
